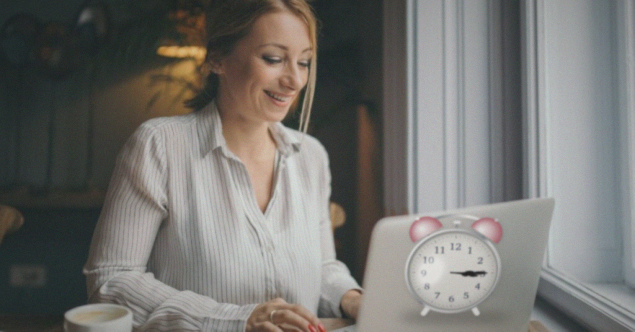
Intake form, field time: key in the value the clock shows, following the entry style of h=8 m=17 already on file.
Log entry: h=3 m=15
